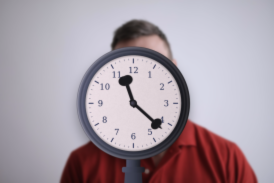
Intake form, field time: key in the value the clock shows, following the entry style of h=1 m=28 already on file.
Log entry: h=11 m=22
